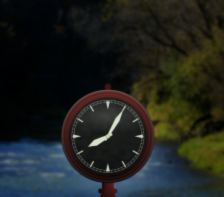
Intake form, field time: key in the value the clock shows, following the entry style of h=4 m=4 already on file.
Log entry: h=8 m=5
